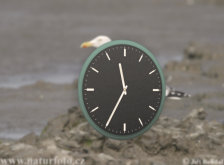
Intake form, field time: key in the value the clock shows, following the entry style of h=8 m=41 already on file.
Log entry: h=11 m=35
